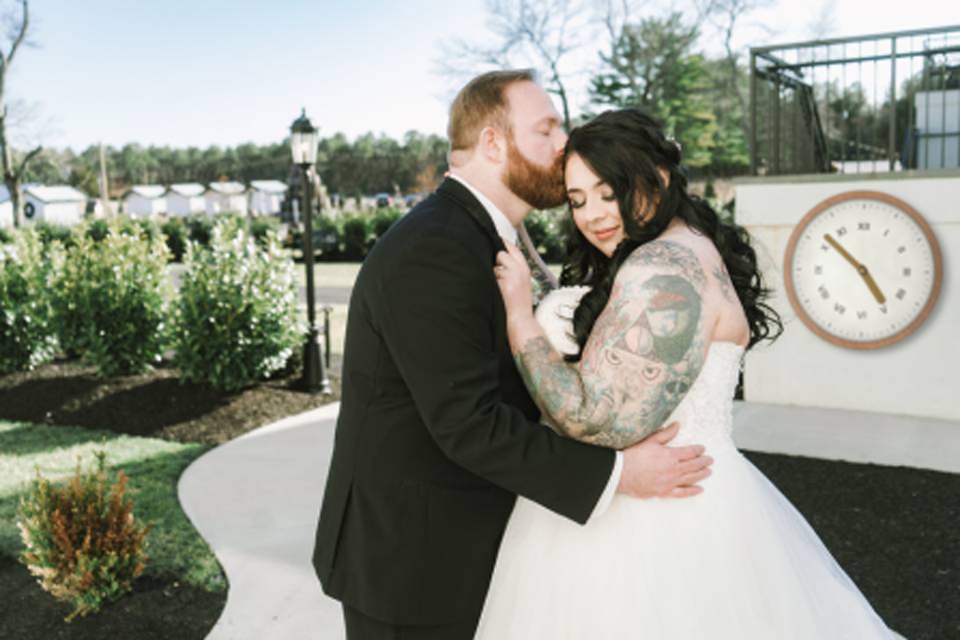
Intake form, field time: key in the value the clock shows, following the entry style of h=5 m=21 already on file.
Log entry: h=4 m=52
